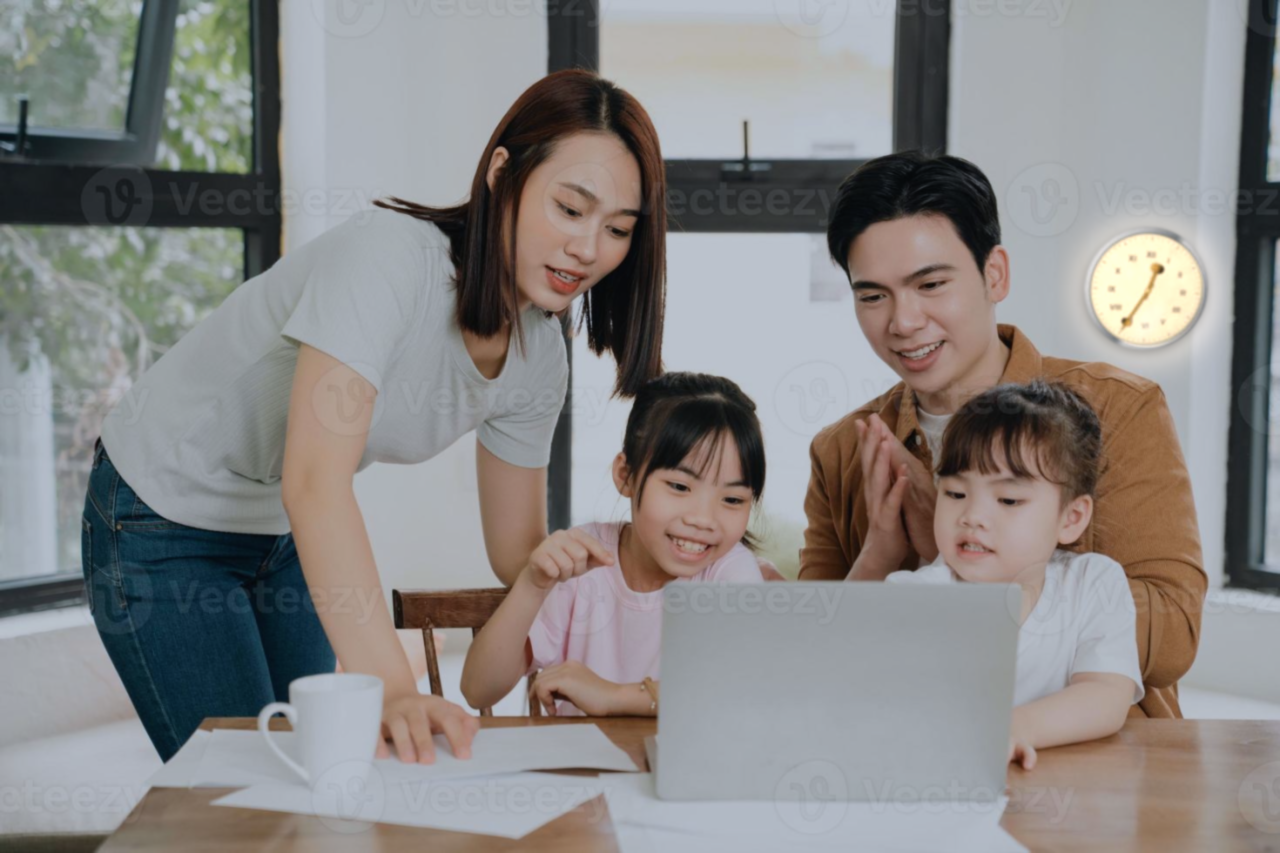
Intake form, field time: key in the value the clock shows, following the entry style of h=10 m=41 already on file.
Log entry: h=12 m=35
